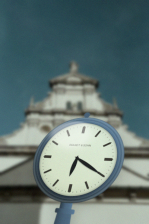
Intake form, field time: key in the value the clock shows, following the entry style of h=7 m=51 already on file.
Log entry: h=6 m=20
